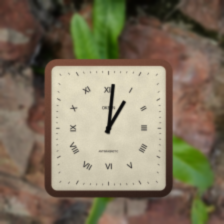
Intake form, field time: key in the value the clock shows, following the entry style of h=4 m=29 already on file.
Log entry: h=1 m=1
